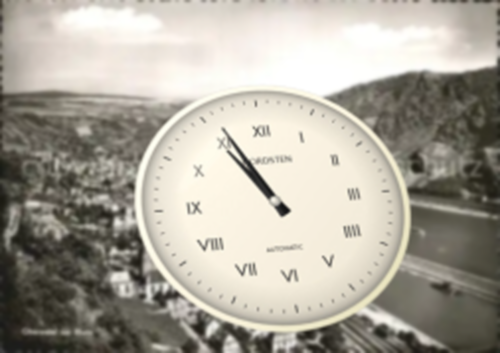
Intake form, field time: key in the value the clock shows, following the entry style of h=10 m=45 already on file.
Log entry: h=10 m=56
